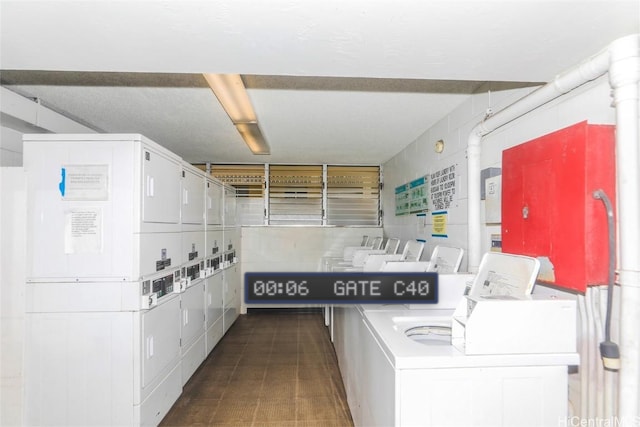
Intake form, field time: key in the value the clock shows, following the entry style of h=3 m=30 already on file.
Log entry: h=0 m=6
